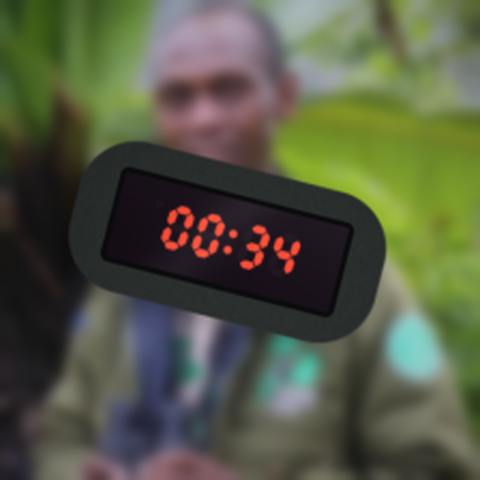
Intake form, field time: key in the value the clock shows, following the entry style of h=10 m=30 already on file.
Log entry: h=0 m=34
